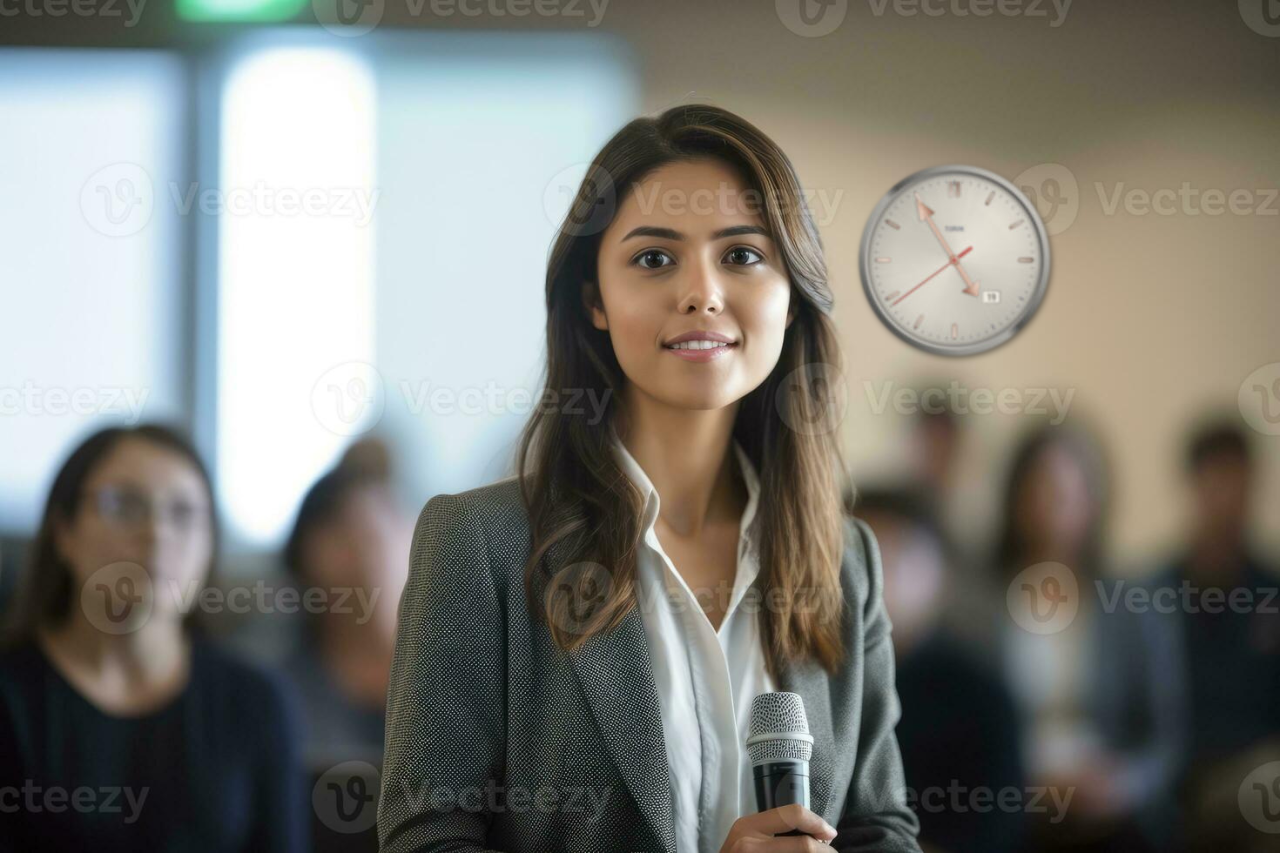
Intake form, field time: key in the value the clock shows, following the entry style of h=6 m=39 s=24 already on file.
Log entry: h=4 m=54 s=39
